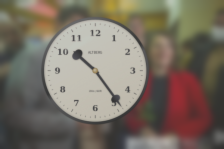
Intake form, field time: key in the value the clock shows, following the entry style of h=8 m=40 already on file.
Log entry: h=10 m=24
